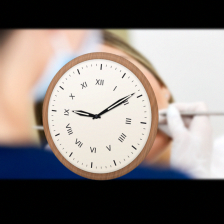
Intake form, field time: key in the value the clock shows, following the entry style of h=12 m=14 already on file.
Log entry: h=9 m=9
